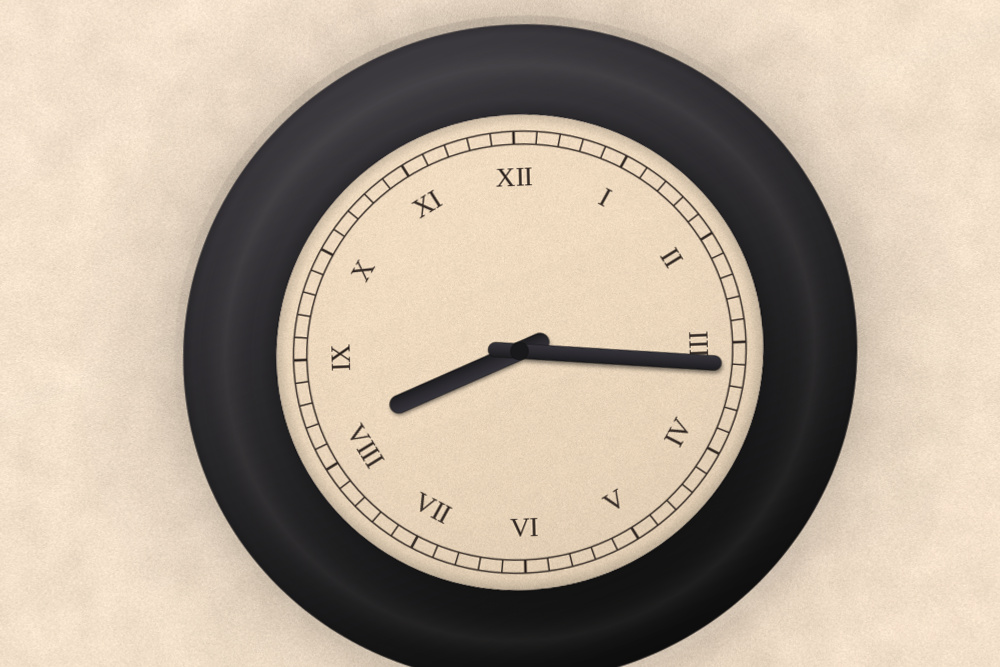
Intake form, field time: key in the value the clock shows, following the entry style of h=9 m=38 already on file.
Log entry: h=8 m=16
